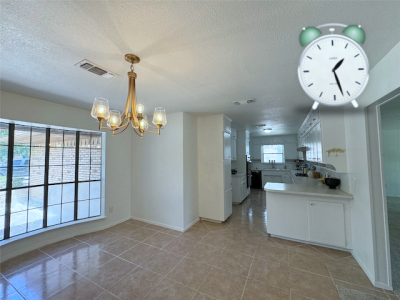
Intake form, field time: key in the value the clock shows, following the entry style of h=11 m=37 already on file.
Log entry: h=1 m=27
